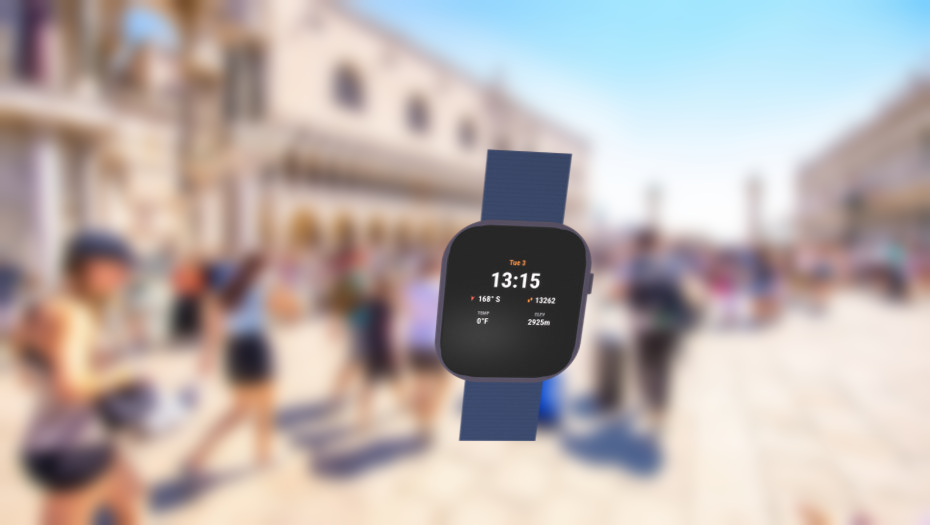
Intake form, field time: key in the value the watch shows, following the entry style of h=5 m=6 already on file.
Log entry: h=13 m=15
